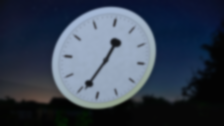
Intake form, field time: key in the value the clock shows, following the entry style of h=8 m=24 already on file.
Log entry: h=12 m=34
